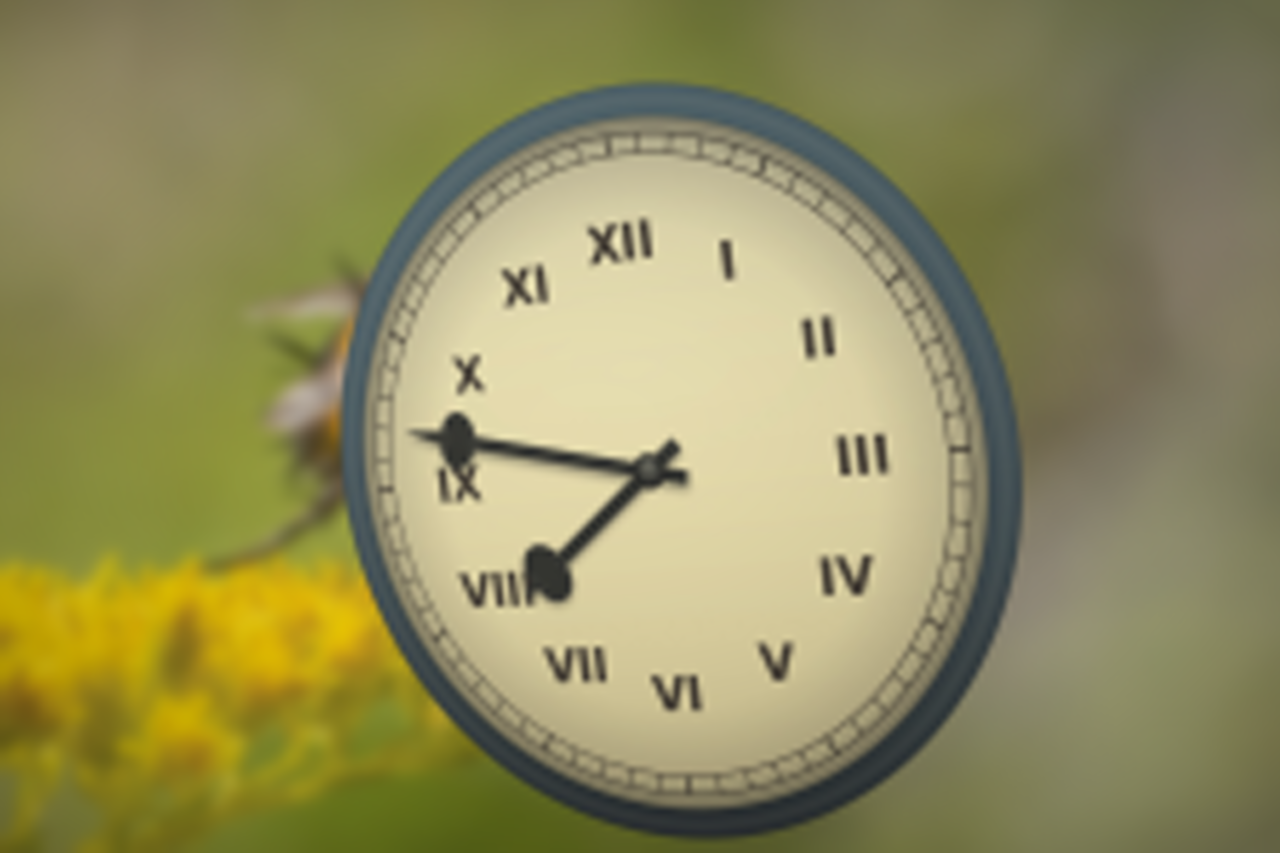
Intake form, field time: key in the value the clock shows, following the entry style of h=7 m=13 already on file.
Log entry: h=7 m=47
